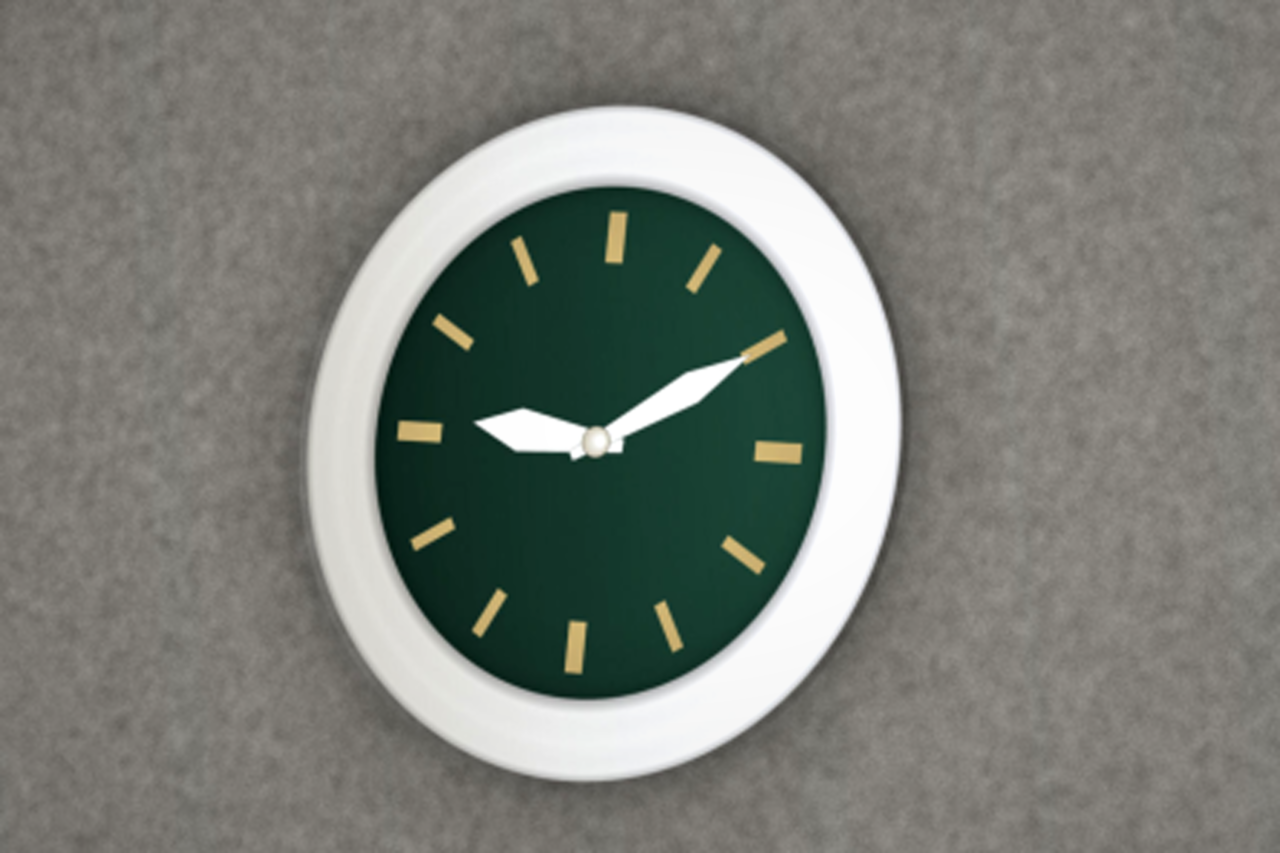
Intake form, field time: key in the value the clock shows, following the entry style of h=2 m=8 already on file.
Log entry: h=9 m=10
